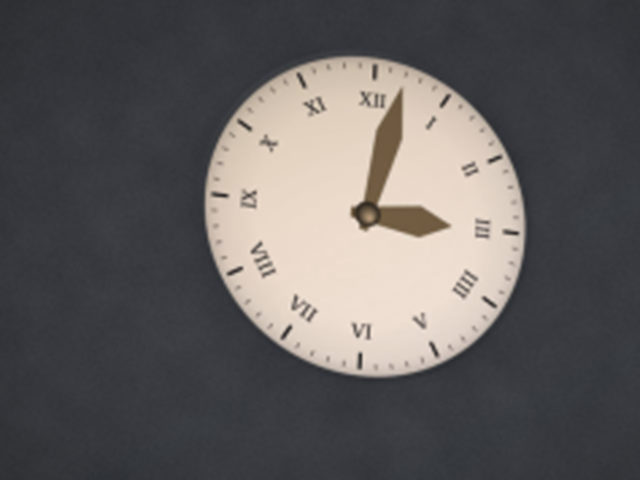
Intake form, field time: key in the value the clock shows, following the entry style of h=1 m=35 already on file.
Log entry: h=3 m=2
